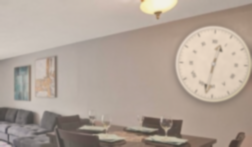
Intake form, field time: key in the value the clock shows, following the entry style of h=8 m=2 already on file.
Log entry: h=12 m=32
